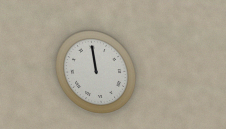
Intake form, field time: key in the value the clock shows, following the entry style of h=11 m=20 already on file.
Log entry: h=12 m=0
